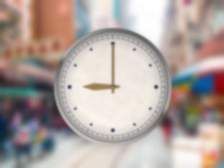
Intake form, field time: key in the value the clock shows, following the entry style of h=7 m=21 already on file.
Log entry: h=9 m=0
